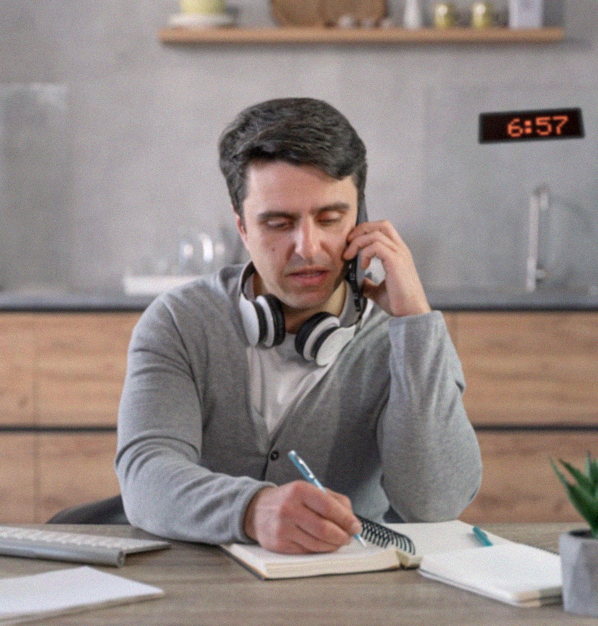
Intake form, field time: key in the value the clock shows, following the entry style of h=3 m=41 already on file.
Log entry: h=6 m=57
